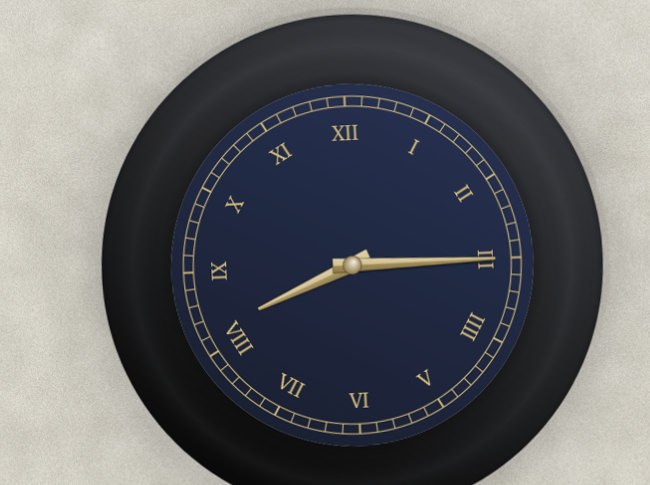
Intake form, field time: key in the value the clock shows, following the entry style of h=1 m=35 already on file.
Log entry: h=8 m=15
